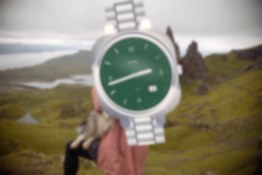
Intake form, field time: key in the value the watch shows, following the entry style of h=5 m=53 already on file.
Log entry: h=2 m=43
